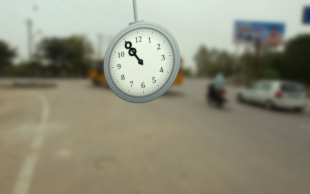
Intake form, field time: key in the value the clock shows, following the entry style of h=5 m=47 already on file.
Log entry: h=10 m=55
